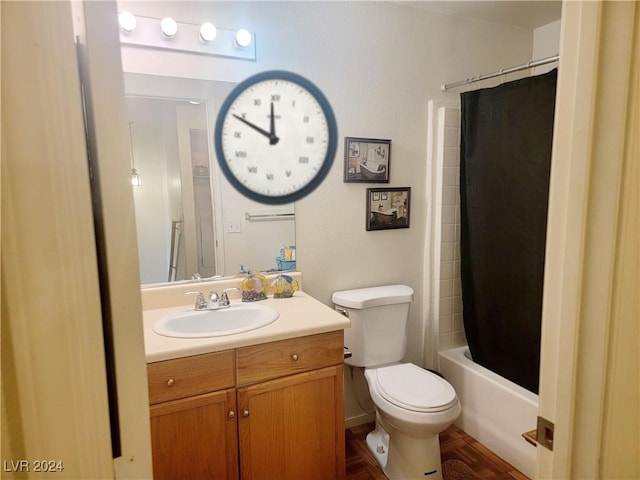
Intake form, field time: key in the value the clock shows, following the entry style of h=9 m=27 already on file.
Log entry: h=11 m=49
